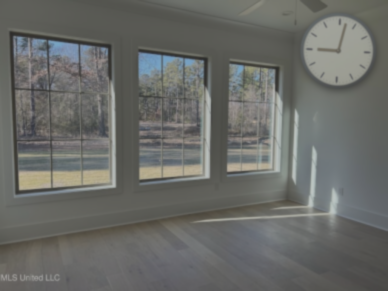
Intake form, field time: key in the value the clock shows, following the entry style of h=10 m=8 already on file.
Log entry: h=9 m=2
